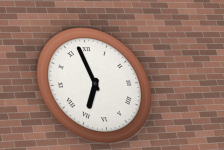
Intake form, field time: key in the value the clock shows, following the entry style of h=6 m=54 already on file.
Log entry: h=6 m=58
